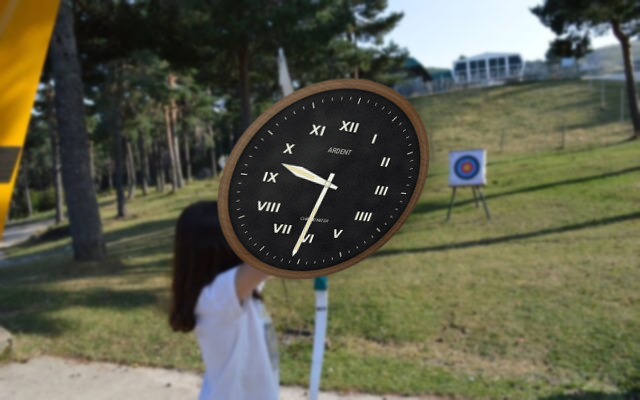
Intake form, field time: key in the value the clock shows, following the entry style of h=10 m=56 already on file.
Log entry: h=9 m=31
